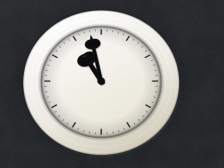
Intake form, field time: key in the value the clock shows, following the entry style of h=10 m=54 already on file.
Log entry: h=10 m=58
